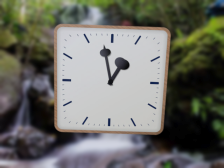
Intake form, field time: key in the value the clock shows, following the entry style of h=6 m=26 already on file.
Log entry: h=12 m=58
